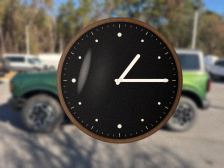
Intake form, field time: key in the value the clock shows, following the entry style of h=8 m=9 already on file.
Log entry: h=1 m=15
